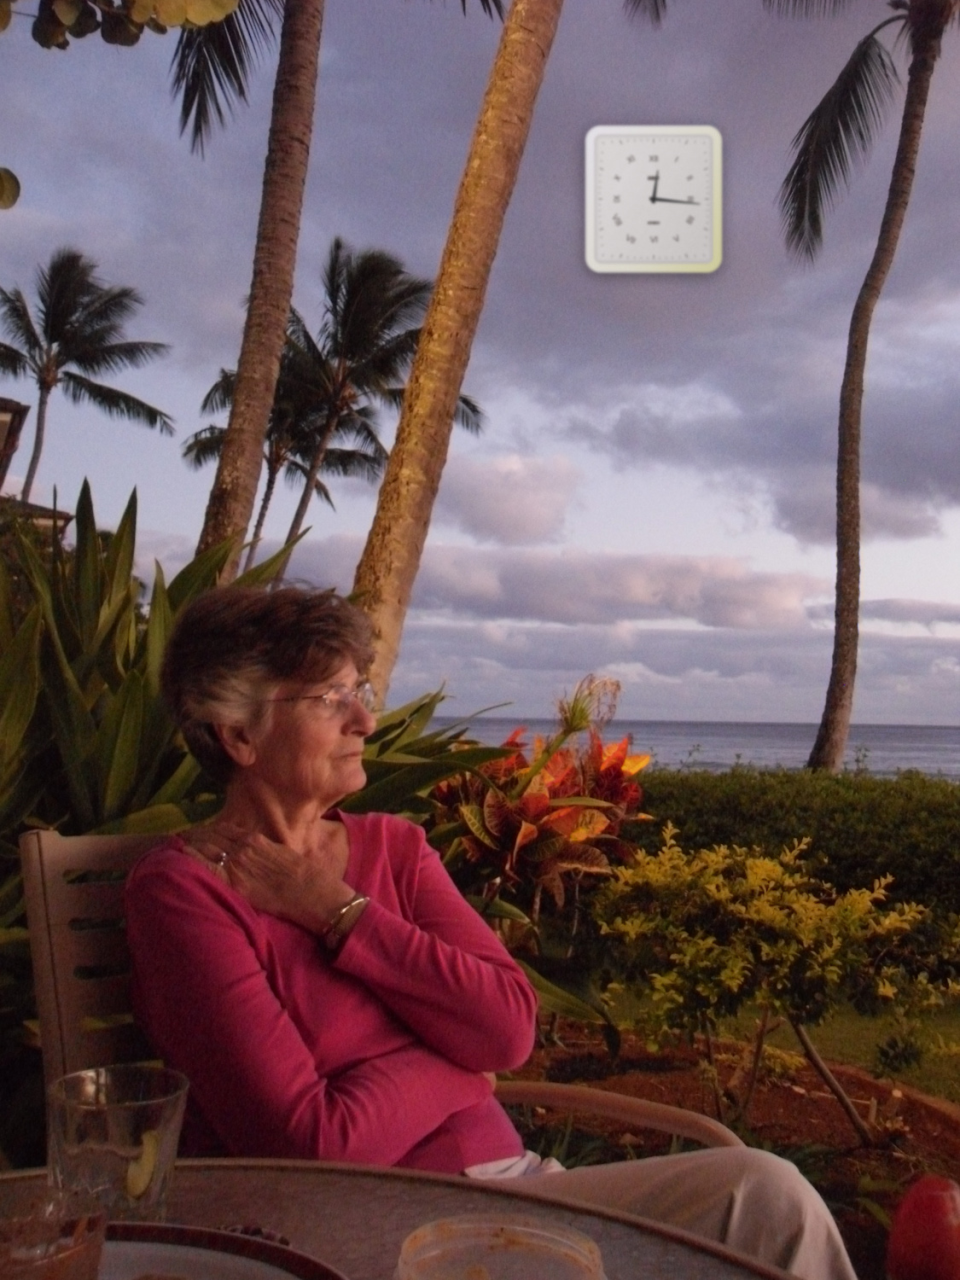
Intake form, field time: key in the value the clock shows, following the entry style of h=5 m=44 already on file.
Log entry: h=12 m=16
